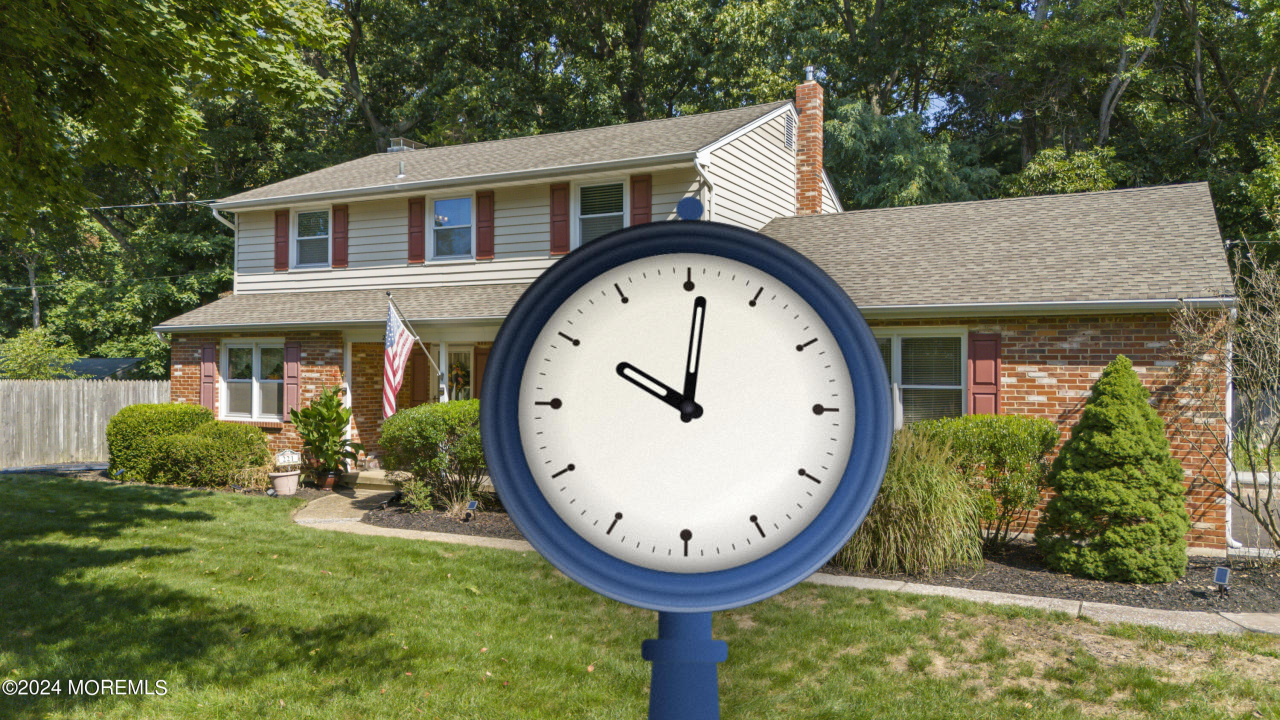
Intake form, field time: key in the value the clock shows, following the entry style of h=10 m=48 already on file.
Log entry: h=10 m=1
